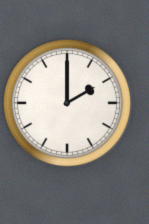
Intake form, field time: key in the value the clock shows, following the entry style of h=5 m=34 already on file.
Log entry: h=2 m=0
